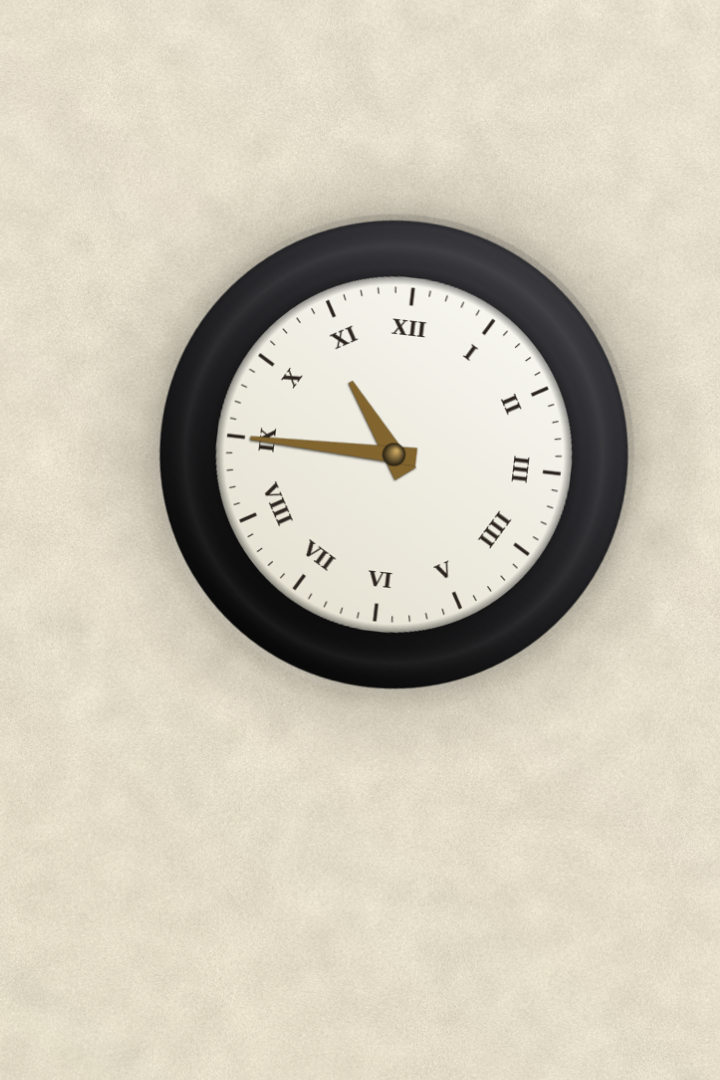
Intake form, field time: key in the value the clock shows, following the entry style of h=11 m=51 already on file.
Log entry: h=10 m=45
